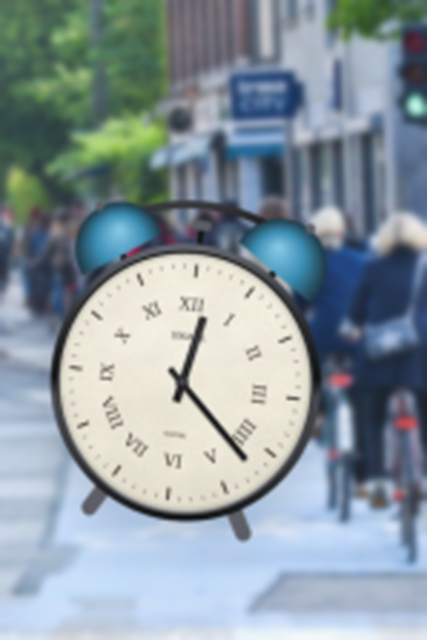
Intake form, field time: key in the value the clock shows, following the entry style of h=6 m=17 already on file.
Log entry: h=12 m=22
